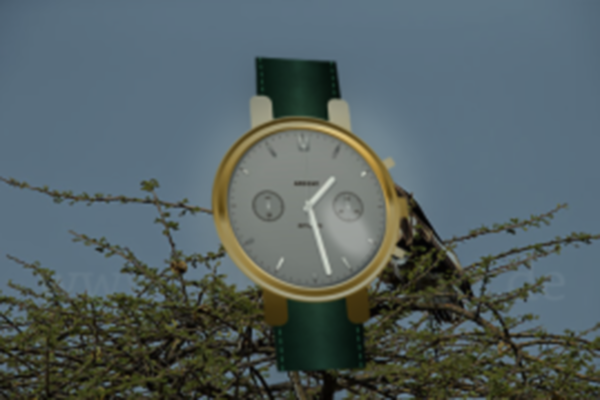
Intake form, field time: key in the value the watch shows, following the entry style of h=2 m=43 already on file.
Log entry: h=1 m=28
